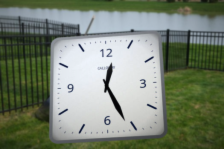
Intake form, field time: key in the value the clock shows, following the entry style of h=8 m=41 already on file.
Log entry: h=12 m=26
